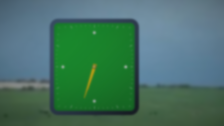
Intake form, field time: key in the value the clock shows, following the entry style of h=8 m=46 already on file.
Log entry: h=6 m=33
